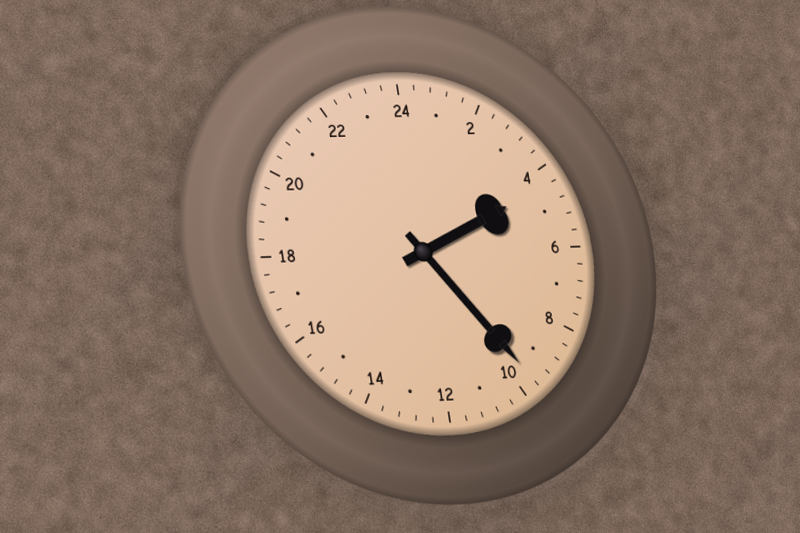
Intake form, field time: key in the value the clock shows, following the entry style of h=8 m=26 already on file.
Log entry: h=4 m=24
